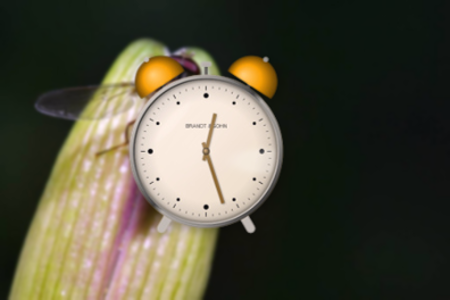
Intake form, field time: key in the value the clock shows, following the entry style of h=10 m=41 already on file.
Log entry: h=12 m=27
